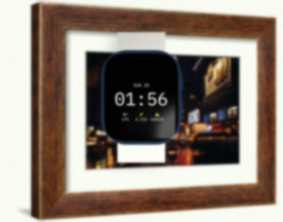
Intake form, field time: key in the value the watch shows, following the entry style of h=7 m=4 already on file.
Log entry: h=1 m=56
